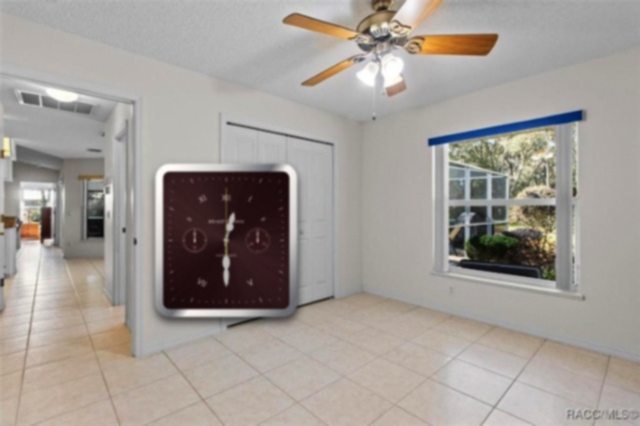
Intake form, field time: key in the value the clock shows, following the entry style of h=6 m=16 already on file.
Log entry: h=12 m=30
